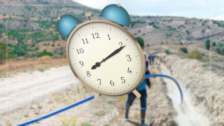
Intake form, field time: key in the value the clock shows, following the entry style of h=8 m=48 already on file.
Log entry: h=8 m=11
